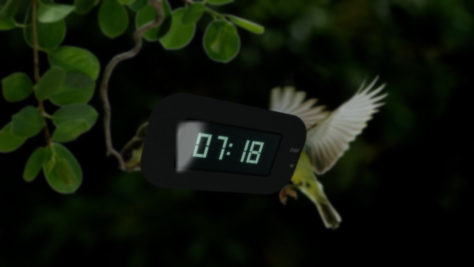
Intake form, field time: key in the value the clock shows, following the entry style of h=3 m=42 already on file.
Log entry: h=7 m=18
